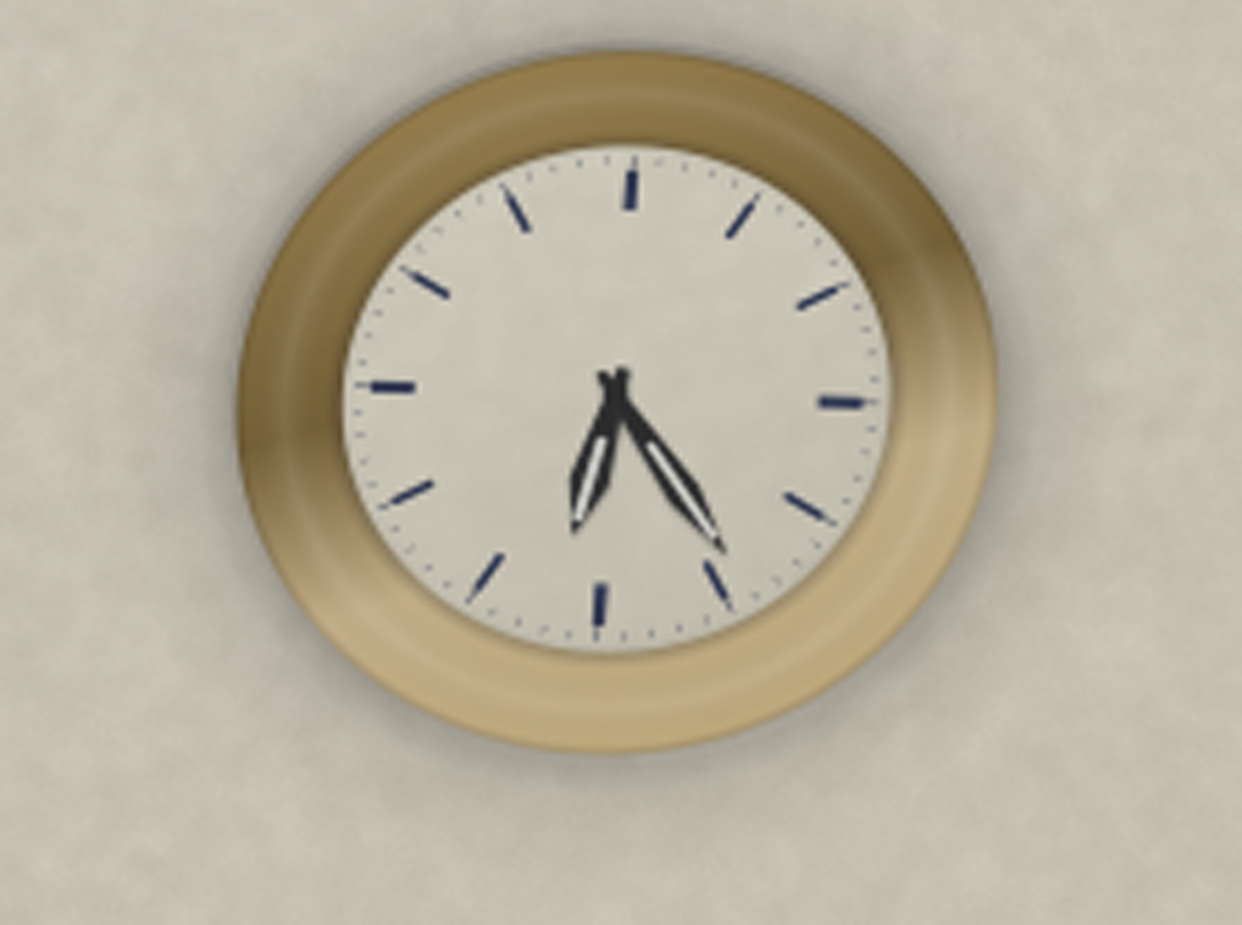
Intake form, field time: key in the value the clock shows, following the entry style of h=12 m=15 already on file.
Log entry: h=6 m=24
